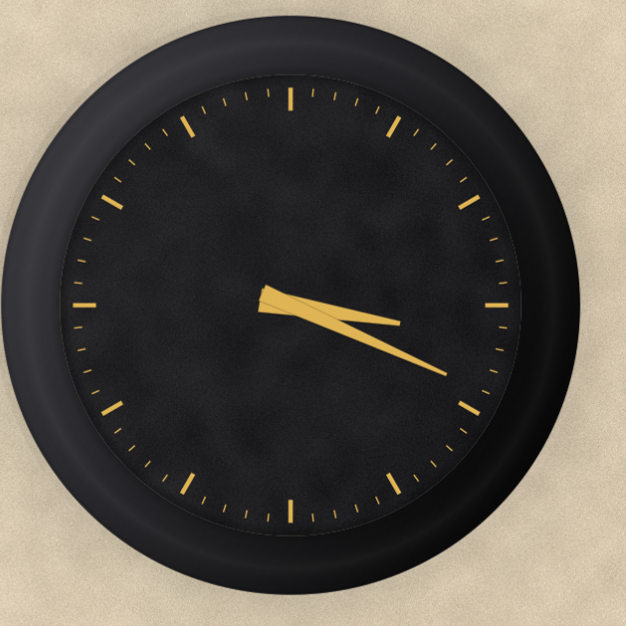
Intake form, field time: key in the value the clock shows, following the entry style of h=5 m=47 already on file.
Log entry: h=3 m=19
